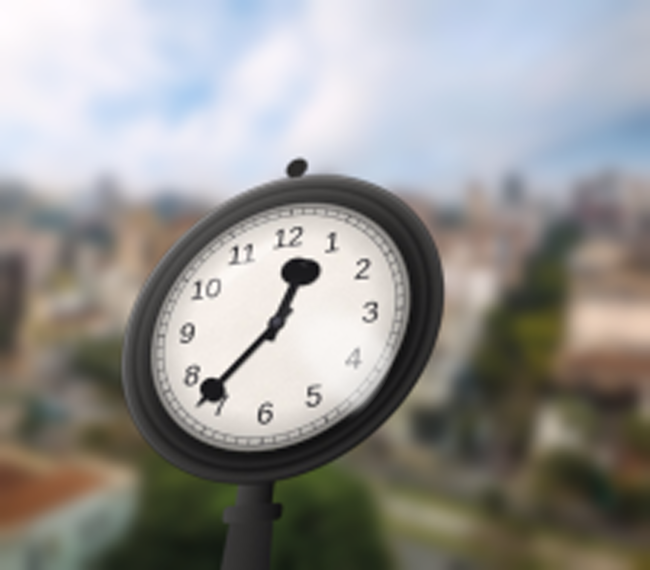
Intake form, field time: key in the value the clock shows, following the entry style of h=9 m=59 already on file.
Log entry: h=12 m=37
